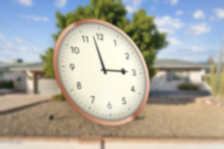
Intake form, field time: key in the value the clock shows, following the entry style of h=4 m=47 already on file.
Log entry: h=2 m=58
